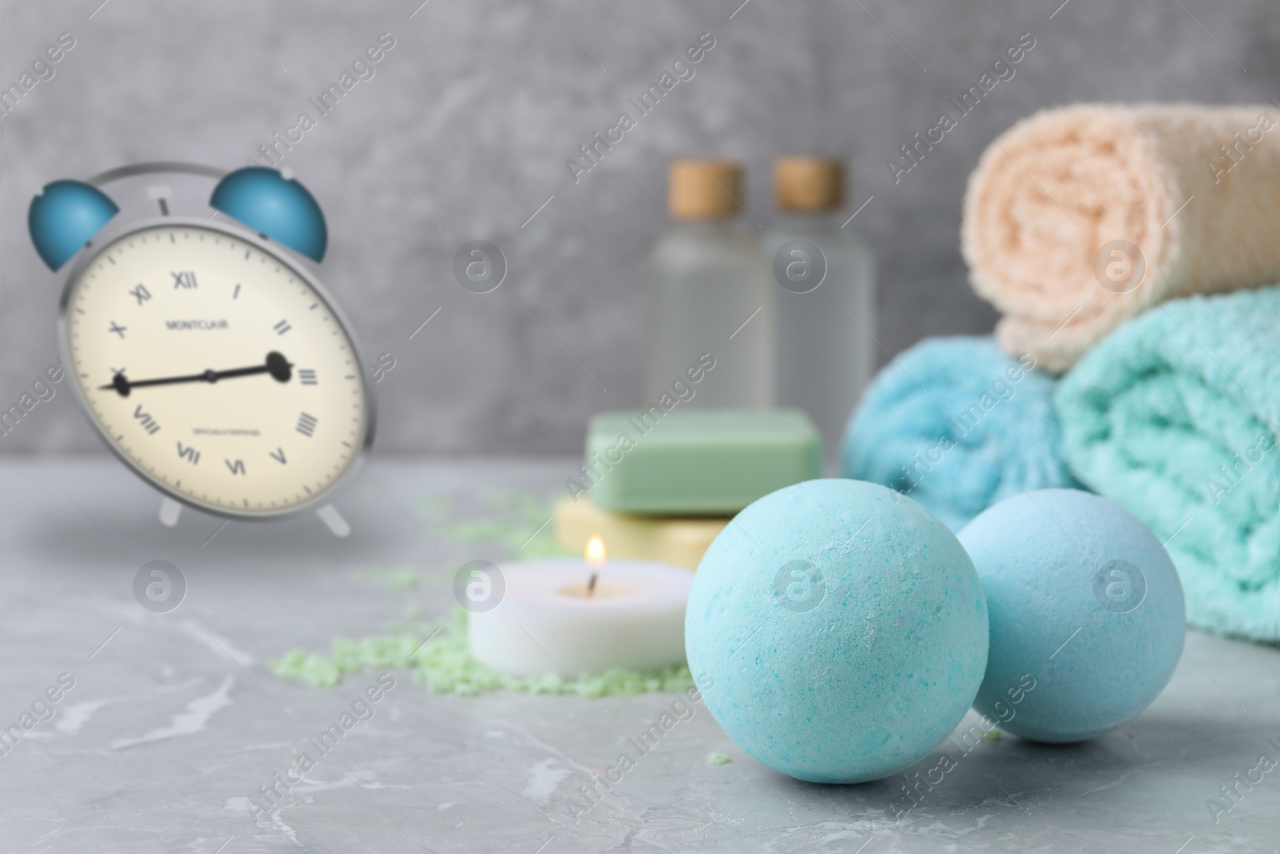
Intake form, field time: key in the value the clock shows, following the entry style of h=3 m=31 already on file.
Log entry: h=2 m=44
